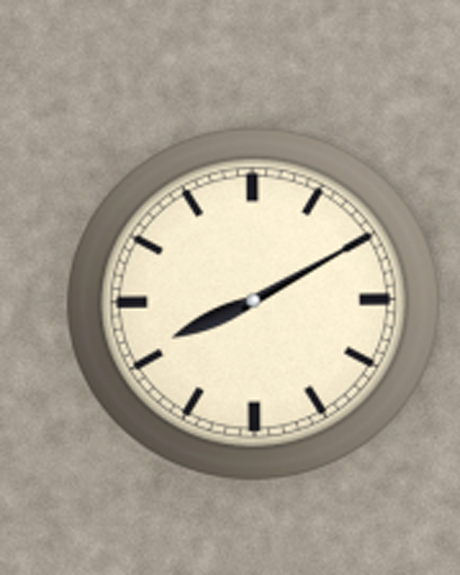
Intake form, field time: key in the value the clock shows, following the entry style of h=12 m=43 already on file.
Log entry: h=8 m=10
